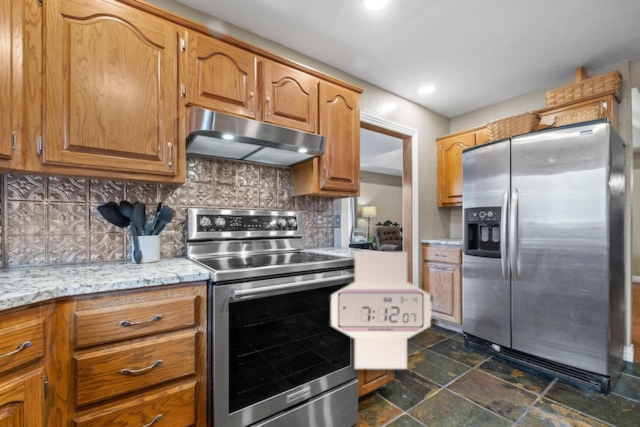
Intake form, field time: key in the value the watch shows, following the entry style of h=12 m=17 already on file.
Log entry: h=7 m=12
